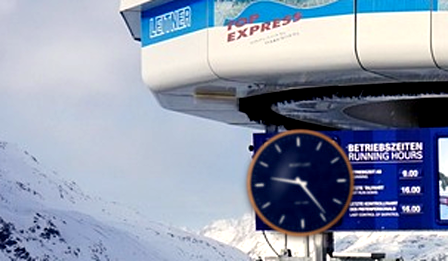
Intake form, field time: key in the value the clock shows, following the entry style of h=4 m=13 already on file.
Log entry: h=9 m=24
